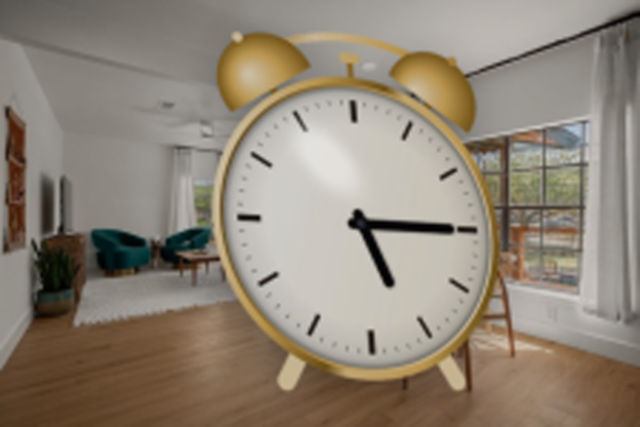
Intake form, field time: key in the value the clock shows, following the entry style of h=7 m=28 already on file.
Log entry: h=5 m=15
